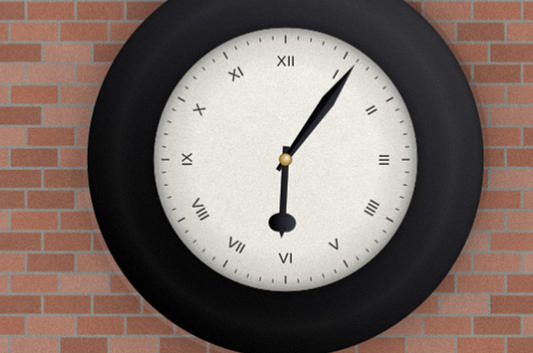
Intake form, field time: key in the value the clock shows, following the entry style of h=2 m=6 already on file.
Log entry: h=6 m=6
